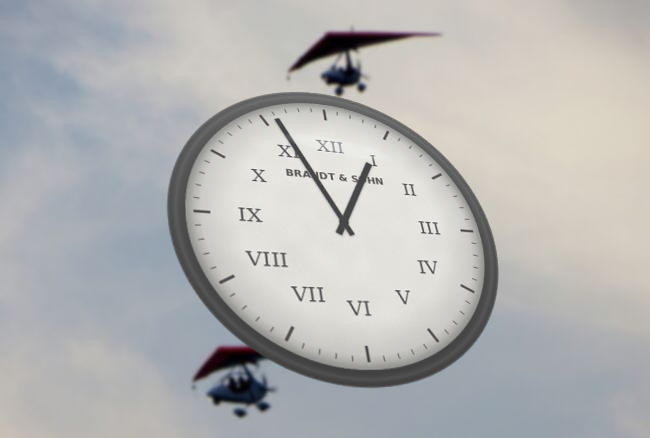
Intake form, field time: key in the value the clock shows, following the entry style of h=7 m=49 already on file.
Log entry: h=12 m=56
